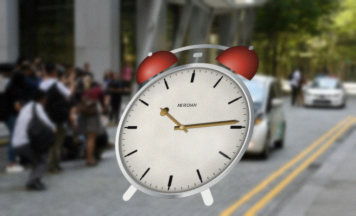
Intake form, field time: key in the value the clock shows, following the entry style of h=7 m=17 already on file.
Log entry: h=10 m=14
